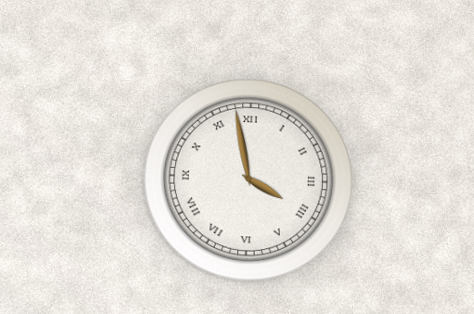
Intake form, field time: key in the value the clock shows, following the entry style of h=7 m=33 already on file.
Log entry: h=3 m=58
